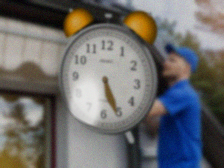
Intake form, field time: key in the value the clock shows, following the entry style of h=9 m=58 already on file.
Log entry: h=5 m=26
